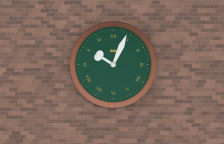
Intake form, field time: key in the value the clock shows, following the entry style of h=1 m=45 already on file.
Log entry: h=10 m=4
